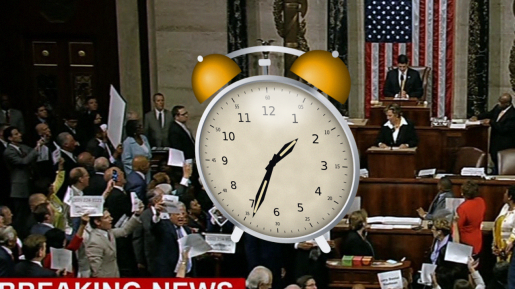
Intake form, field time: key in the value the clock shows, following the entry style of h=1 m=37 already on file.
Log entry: h=1 m=34
